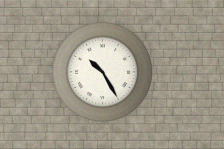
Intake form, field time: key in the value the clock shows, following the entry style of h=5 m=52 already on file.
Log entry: h=10 m=25
